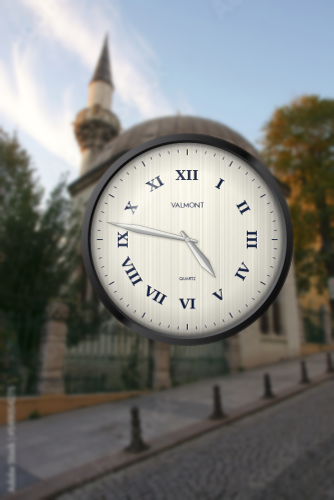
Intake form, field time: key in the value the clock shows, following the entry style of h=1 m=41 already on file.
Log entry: h=4 m=47
